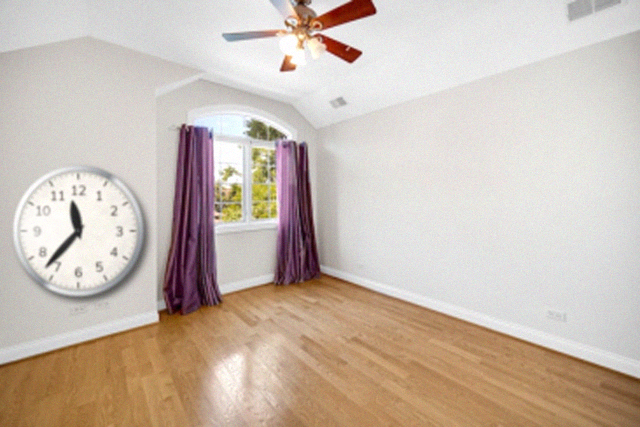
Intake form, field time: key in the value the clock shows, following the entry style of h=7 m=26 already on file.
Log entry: h=11 m=37
